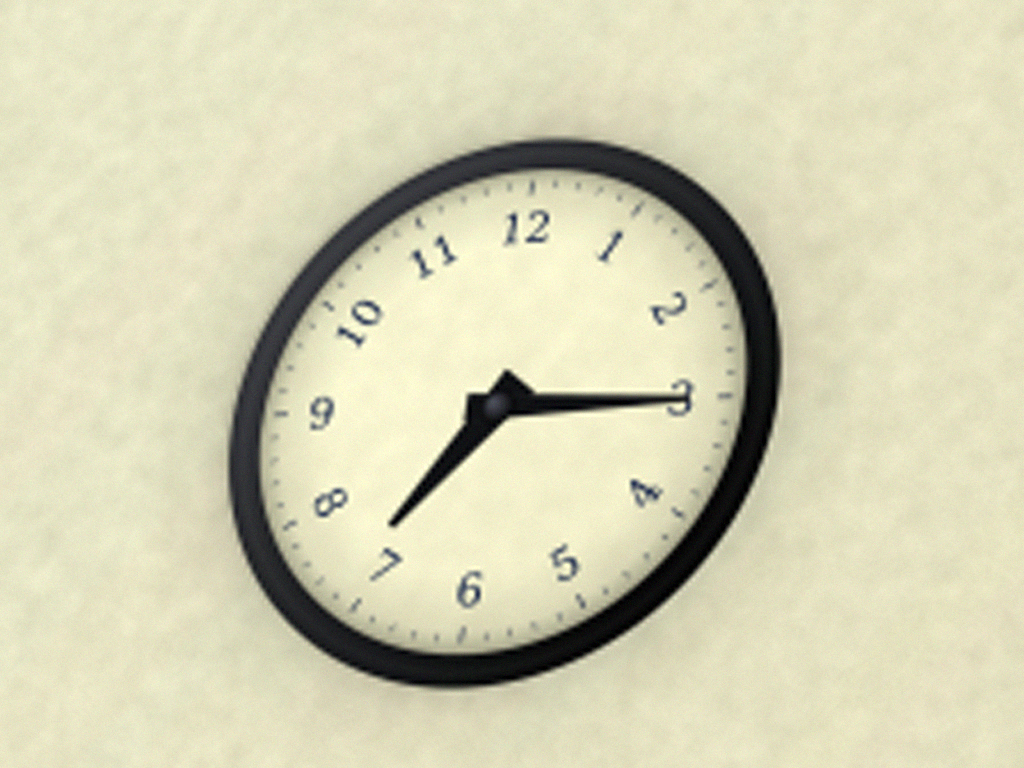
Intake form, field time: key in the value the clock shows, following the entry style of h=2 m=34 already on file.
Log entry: h=7 m=15
